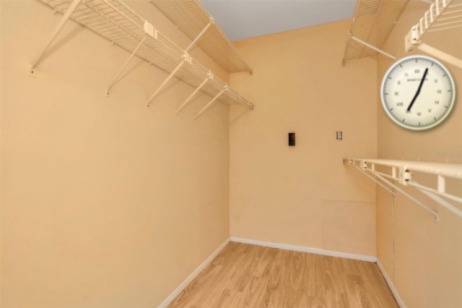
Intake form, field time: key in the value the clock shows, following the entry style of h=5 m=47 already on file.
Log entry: h=7 m=4
